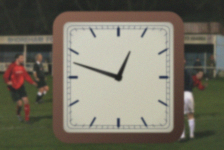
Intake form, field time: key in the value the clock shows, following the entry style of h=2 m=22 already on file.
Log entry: h=12 m=48
